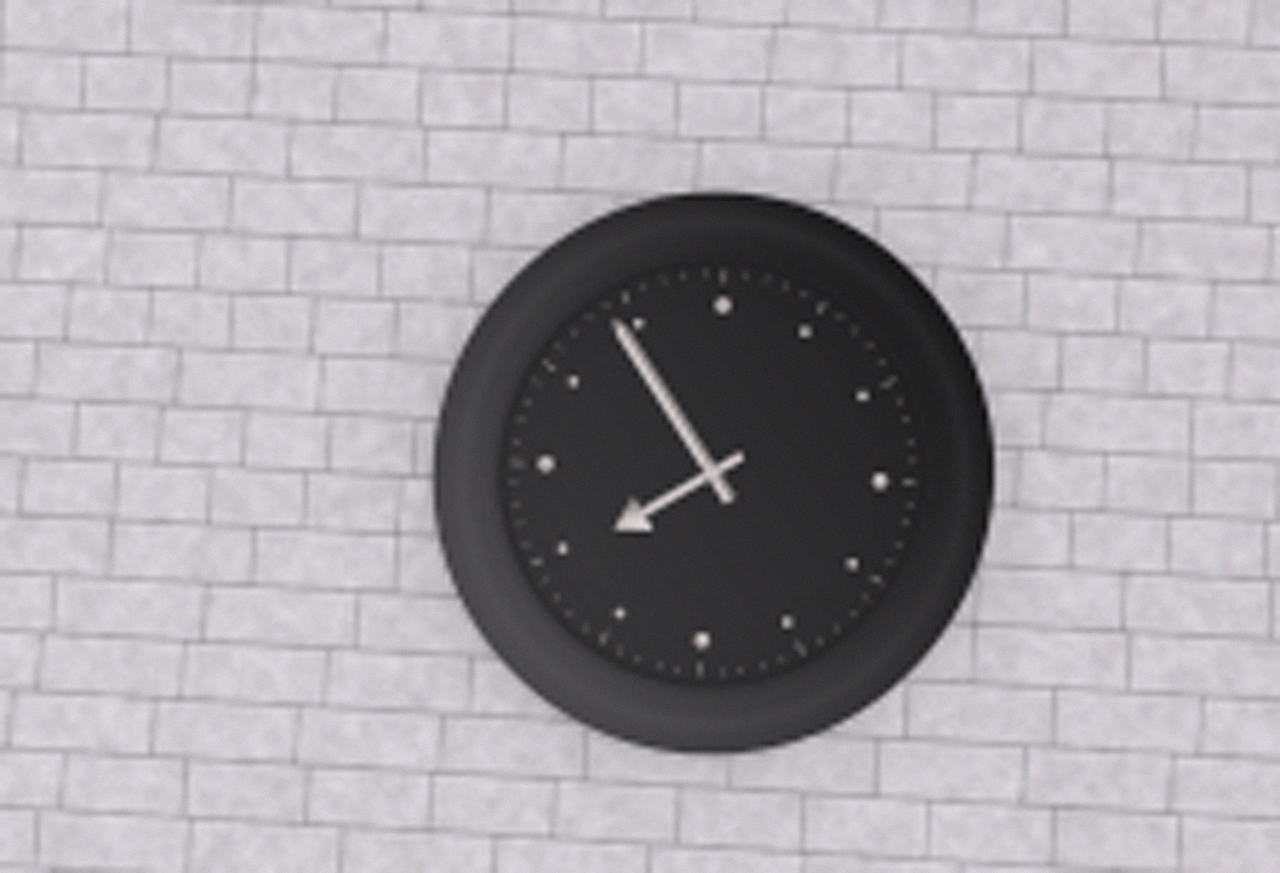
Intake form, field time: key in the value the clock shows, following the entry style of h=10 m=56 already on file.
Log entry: h=7 m=54
